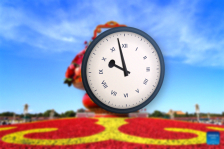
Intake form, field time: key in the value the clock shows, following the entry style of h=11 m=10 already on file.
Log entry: h=9 m=58
